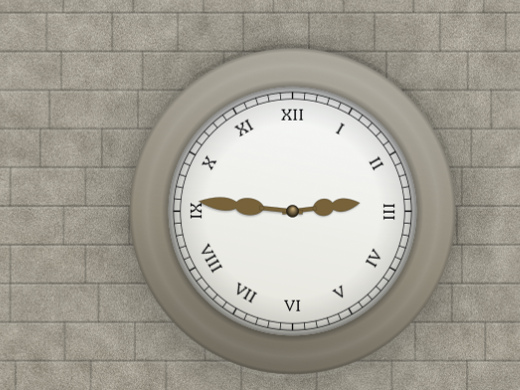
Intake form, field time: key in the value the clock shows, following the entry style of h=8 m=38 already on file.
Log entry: h=2 m=46
